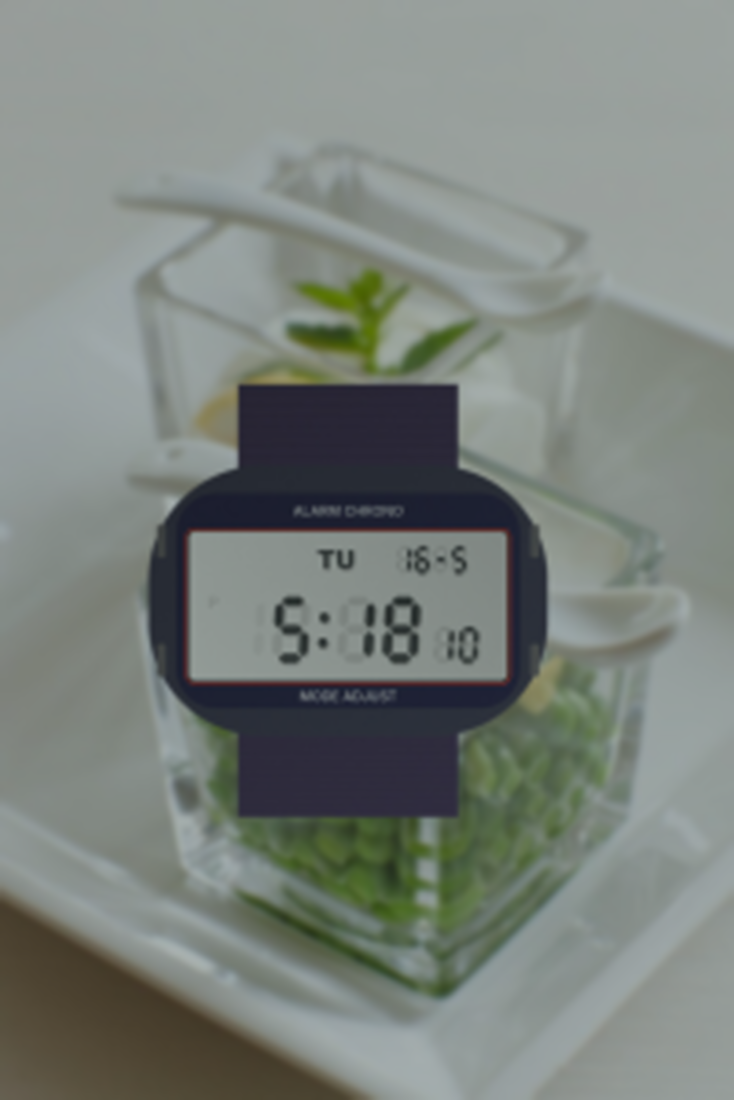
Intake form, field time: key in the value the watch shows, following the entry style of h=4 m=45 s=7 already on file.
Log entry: h=5 m=18 s=10
